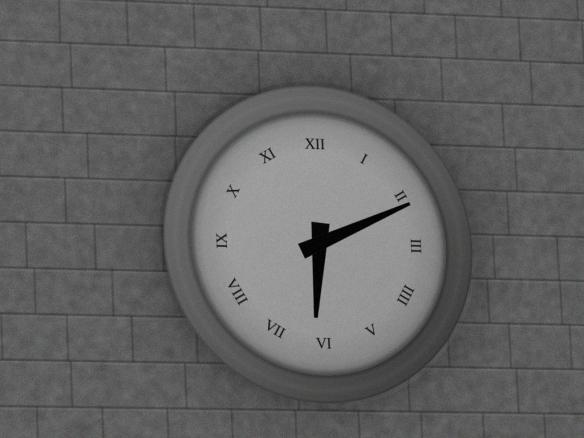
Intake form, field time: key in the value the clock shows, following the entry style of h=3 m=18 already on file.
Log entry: h=6 m=11
